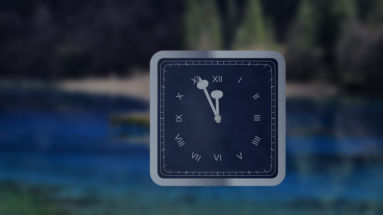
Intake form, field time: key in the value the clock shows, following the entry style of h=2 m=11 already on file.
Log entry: h=11 m=56
